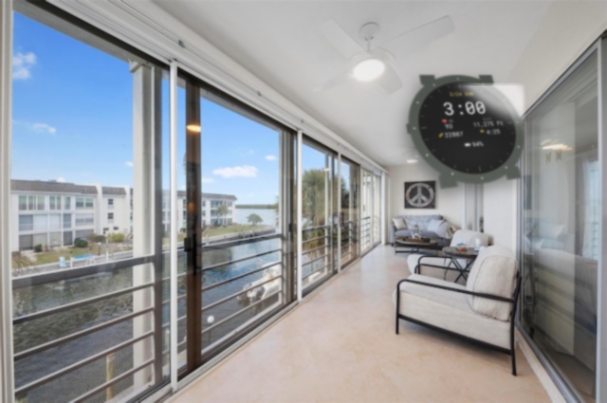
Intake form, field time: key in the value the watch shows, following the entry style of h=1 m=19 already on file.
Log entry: h=3 m=0
